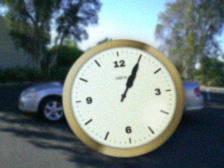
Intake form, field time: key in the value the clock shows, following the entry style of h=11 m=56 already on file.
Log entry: h=1 m=5
